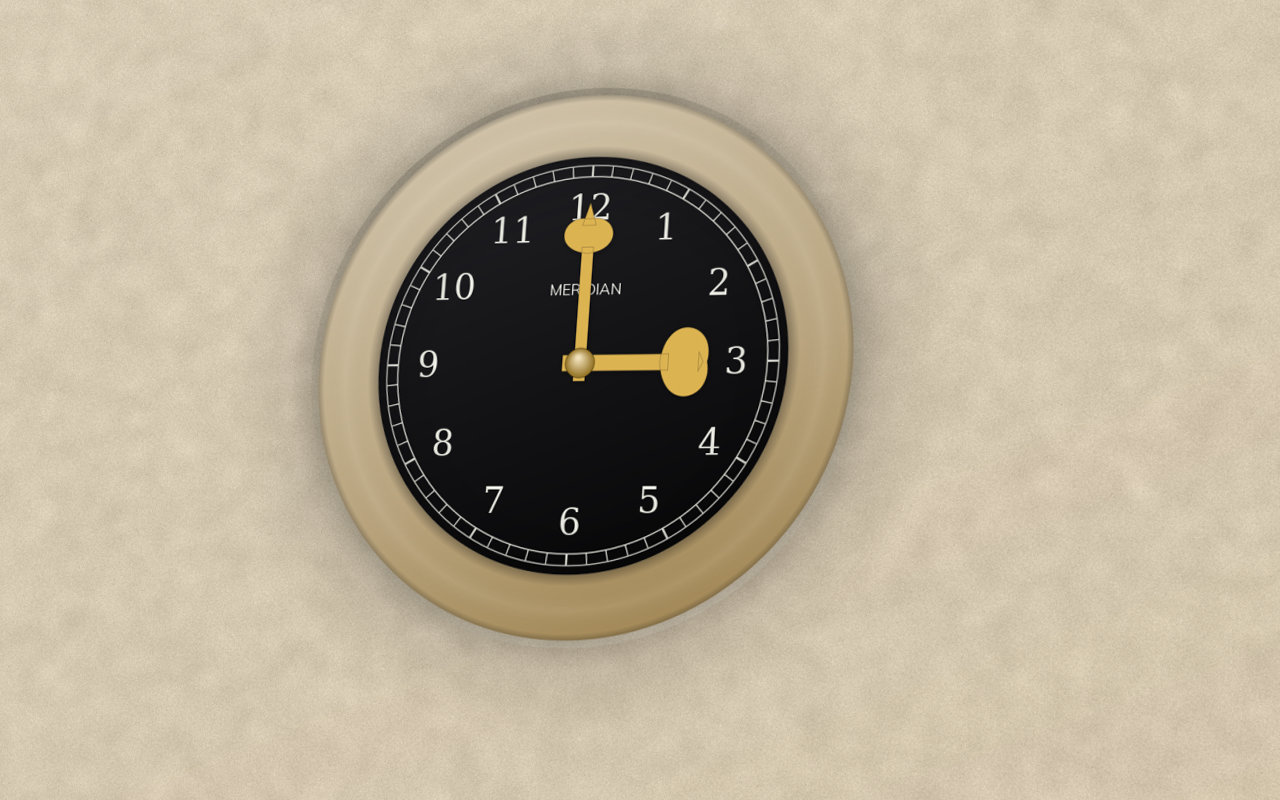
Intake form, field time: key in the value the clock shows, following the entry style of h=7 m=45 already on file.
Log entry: h=3 m=0
